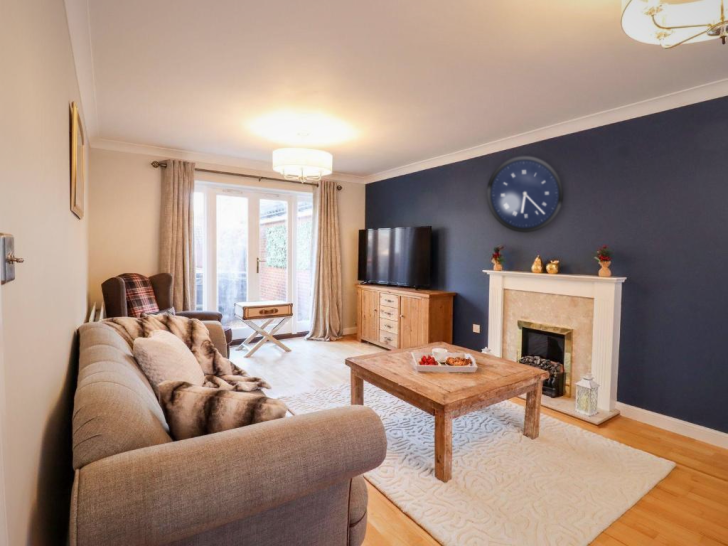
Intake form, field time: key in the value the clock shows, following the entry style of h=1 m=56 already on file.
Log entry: h=6 m=23
